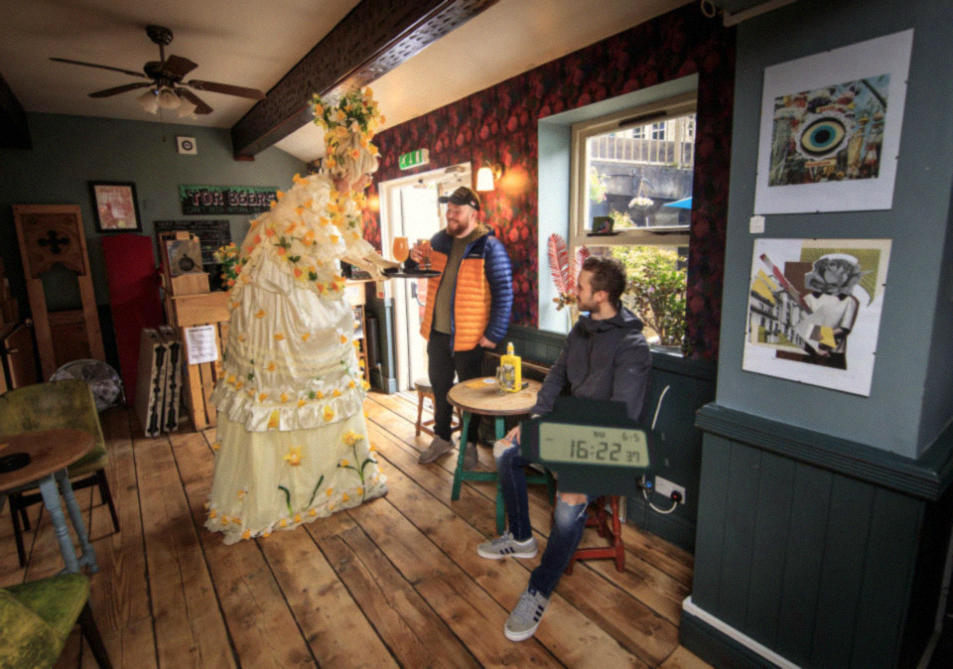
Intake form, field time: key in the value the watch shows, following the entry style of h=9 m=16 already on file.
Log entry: h=16 m=22
